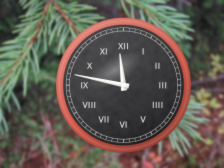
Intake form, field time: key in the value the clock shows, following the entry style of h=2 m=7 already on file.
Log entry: h=11 m=47
